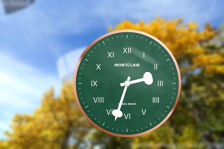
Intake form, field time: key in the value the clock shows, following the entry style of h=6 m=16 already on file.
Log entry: h=2 m=33
